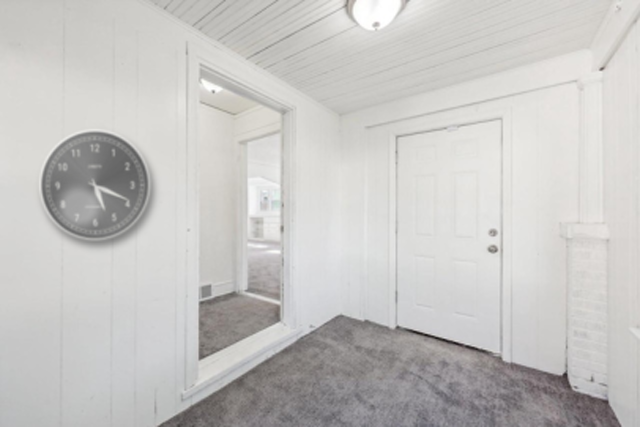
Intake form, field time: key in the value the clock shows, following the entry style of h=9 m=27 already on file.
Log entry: h=5 m=19
